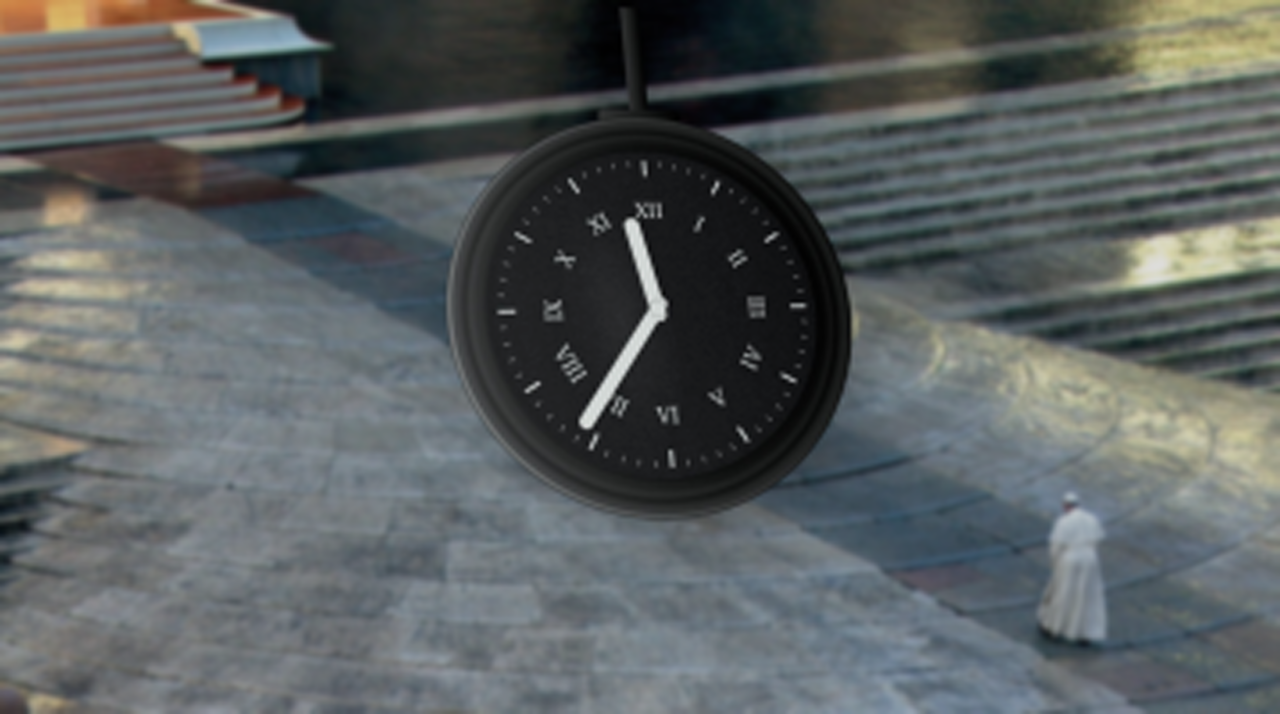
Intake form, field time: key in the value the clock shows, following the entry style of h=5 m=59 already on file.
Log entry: h=11 m=36
